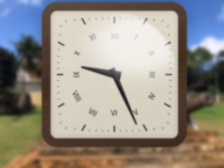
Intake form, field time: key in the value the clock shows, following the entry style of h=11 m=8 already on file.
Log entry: h=9 m=26
